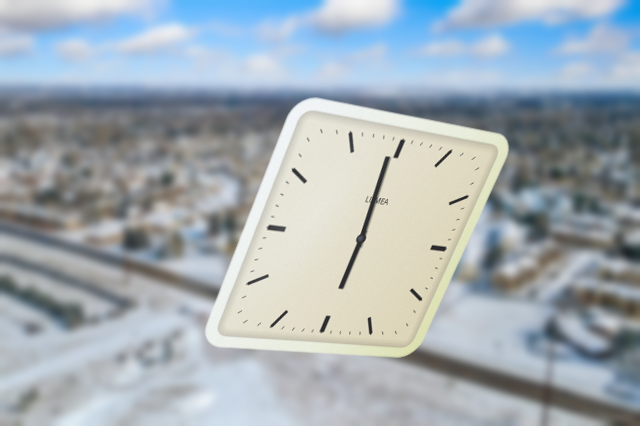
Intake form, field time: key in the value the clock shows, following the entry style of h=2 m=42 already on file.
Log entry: h=5 m=59
